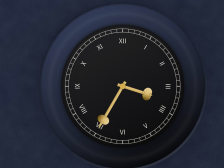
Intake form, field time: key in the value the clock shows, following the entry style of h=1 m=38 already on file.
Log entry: h=3 m=35
